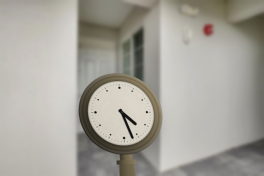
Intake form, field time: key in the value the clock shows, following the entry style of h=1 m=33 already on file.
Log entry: h=4 m=27
